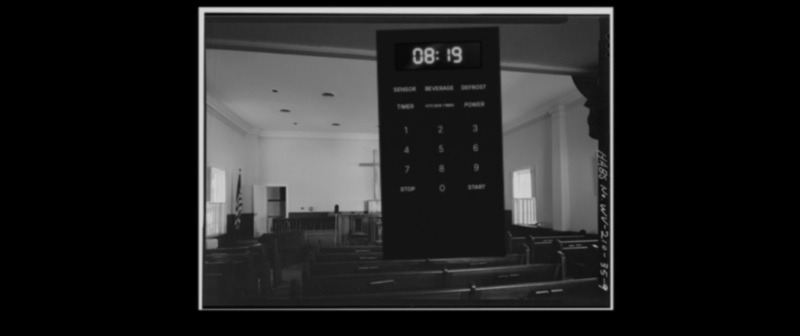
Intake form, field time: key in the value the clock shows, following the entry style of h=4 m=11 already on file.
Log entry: h=8 m=19
